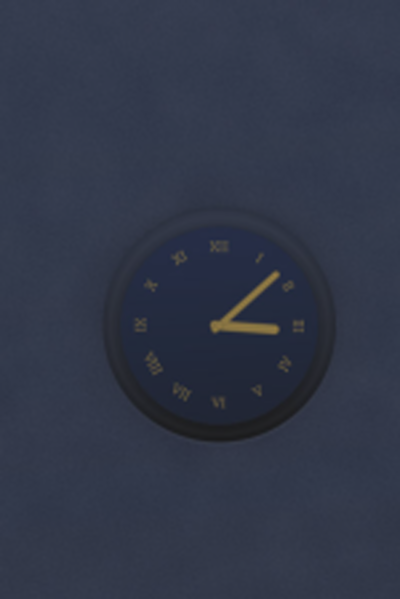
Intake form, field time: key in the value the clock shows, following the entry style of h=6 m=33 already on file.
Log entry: h=3 m=8
